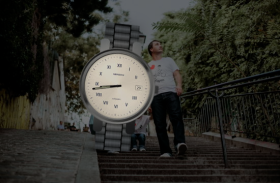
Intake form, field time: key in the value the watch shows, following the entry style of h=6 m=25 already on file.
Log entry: h=8 m=43
